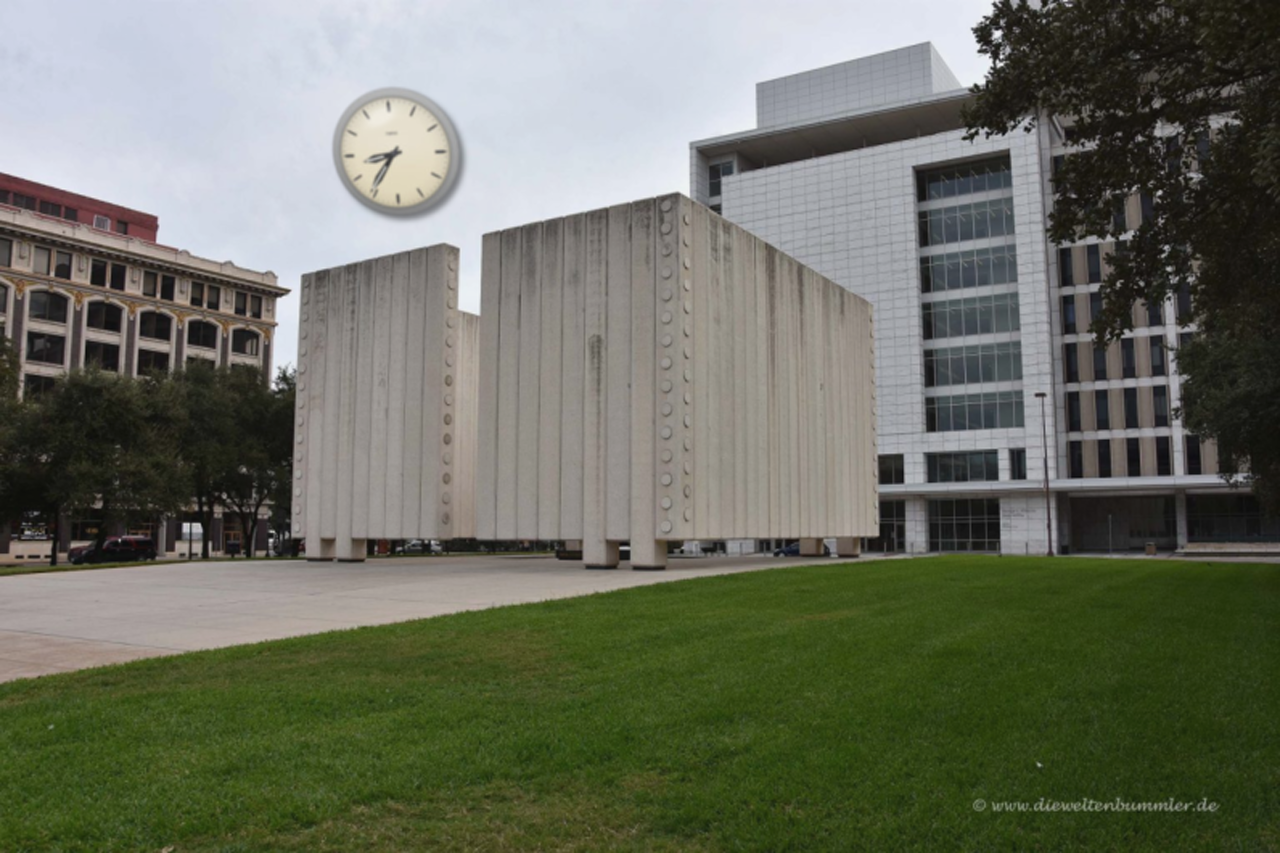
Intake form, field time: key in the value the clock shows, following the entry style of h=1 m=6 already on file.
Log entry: h=8 m=36
